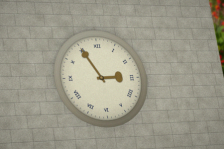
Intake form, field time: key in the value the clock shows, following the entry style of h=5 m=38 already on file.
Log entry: h=2 m=55
